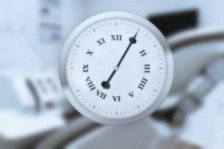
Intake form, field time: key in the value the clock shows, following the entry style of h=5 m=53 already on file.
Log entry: h=7 m=5
